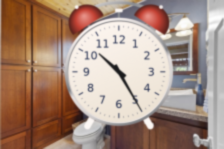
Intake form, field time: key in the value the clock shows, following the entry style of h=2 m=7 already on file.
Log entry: h=10 m=25
